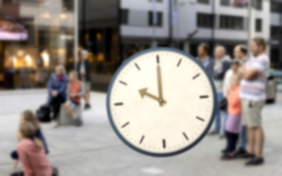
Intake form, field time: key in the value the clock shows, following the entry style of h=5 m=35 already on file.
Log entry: h=10 m=0
